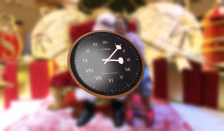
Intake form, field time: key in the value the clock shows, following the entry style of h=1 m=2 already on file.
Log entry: h=3 m=7
